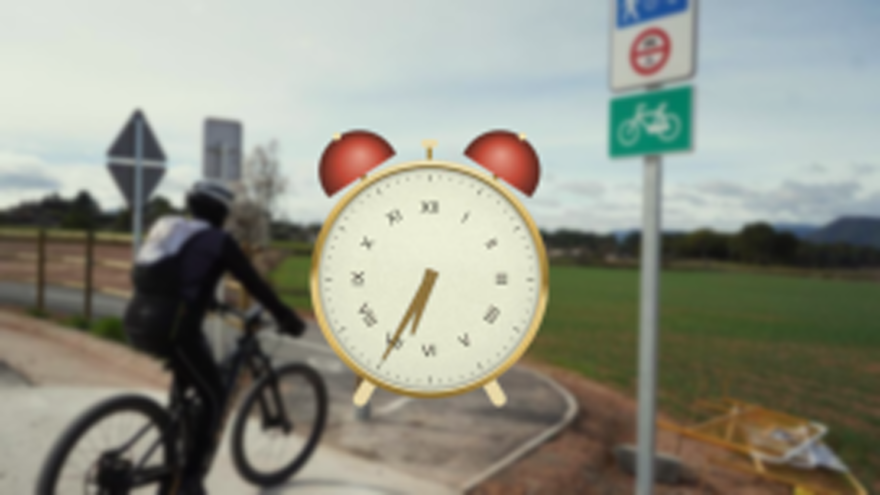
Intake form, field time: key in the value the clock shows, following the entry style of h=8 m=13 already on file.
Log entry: h=6 m=35
